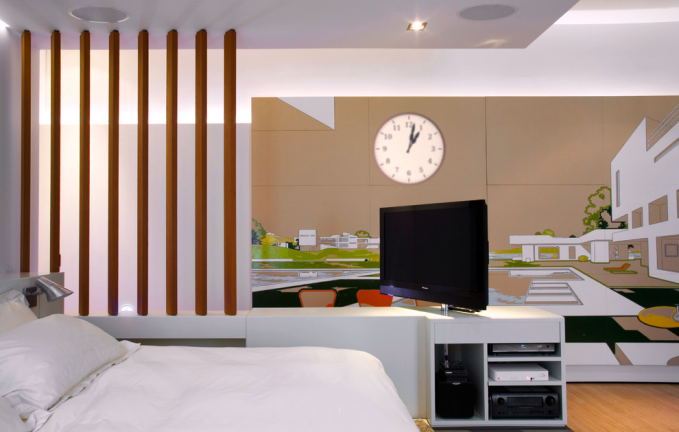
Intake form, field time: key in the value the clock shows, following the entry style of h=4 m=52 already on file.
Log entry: h=1 m=2
